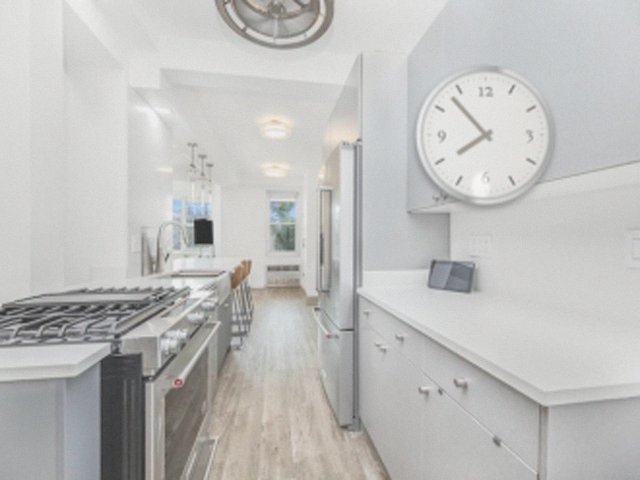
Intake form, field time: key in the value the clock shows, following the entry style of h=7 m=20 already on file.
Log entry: h=7 m=53
